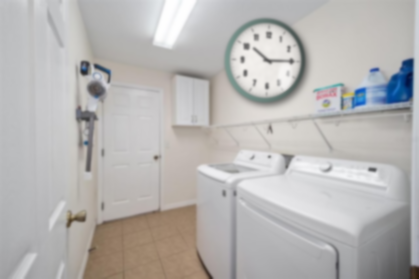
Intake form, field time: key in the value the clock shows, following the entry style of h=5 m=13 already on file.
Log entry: h=10 m=15
